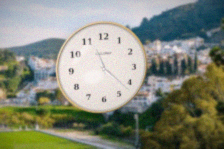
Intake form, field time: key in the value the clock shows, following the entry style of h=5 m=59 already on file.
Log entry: h=11 m=22
